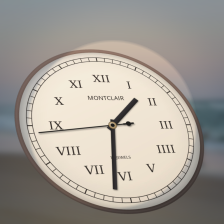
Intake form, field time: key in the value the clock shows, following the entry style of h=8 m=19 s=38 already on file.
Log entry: h=1 m=31 s=44
